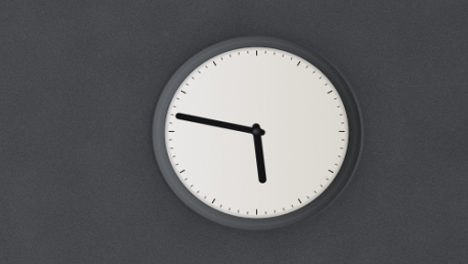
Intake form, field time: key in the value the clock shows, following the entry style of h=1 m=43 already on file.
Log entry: h=5 m=47
